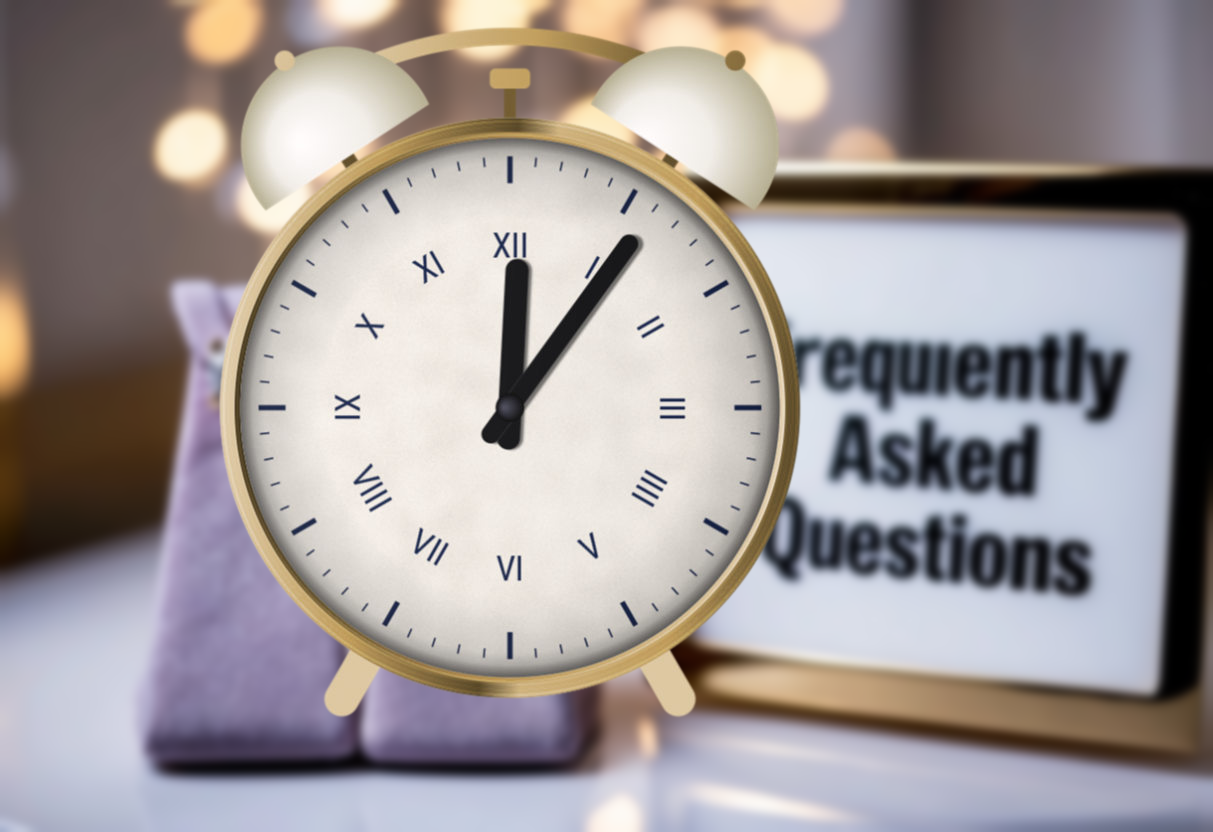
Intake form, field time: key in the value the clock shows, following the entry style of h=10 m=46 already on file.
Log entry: h=12 m=6
